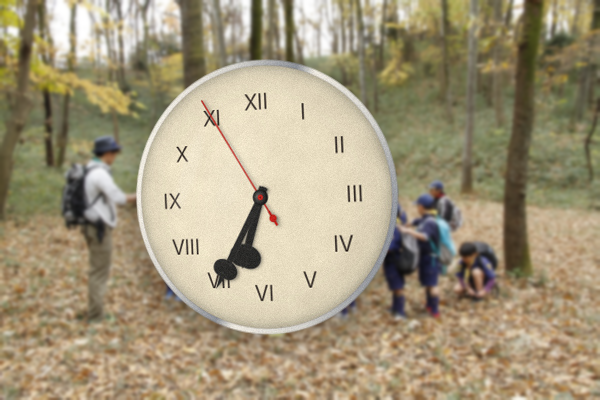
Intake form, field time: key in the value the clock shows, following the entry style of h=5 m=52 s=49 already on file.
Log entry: h=6 m=34 s=55
